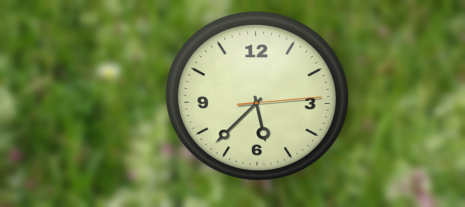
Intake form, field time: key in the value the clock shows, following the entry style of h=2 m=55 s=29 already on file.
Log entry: h=5 m=37 s=14
